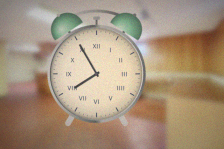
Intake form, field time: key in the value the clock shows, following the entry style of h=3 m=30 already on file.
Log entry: h=7 m=55
